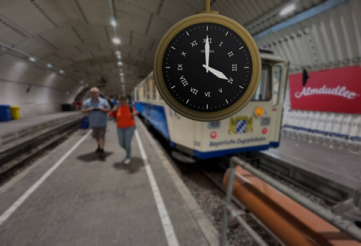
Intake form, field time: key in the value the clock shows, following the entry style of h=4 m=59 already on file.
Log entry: h=4 m=0
